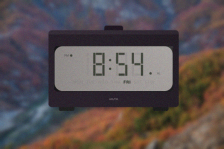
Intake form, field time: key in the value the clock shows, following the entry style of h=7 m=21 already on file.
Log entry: h=8 m=54
